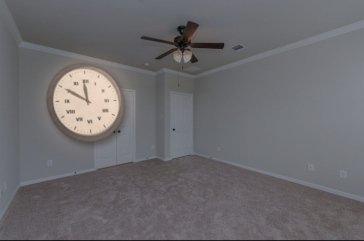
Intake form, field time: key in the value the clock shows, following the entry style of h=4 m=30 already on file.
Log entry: h=11 m=50
